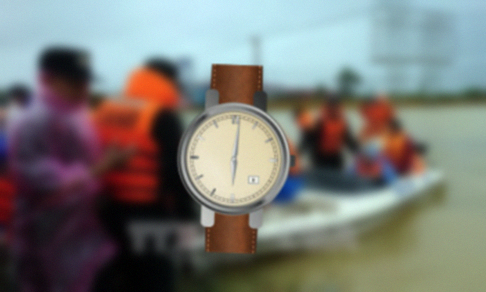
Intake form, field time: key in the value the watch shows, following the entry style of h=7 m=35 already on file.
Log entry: h=6 m=1
